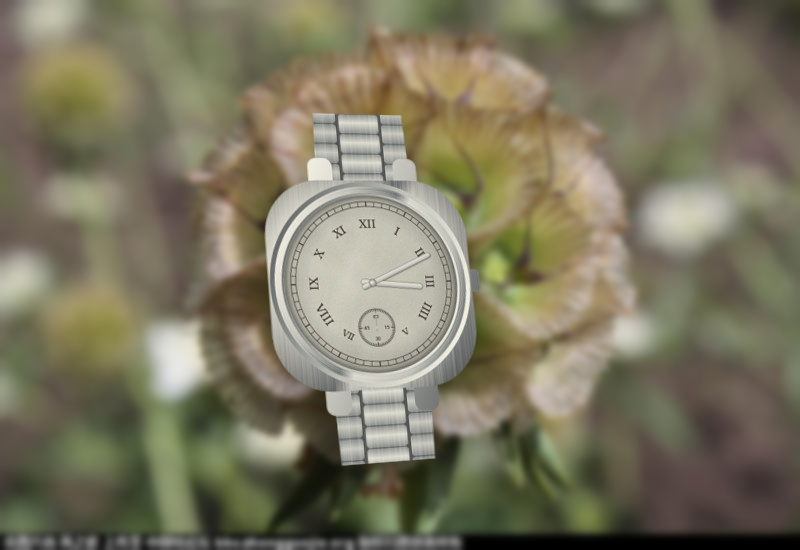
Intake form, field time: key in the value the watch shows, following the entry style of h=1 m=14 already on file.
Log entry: h=3 m=11
